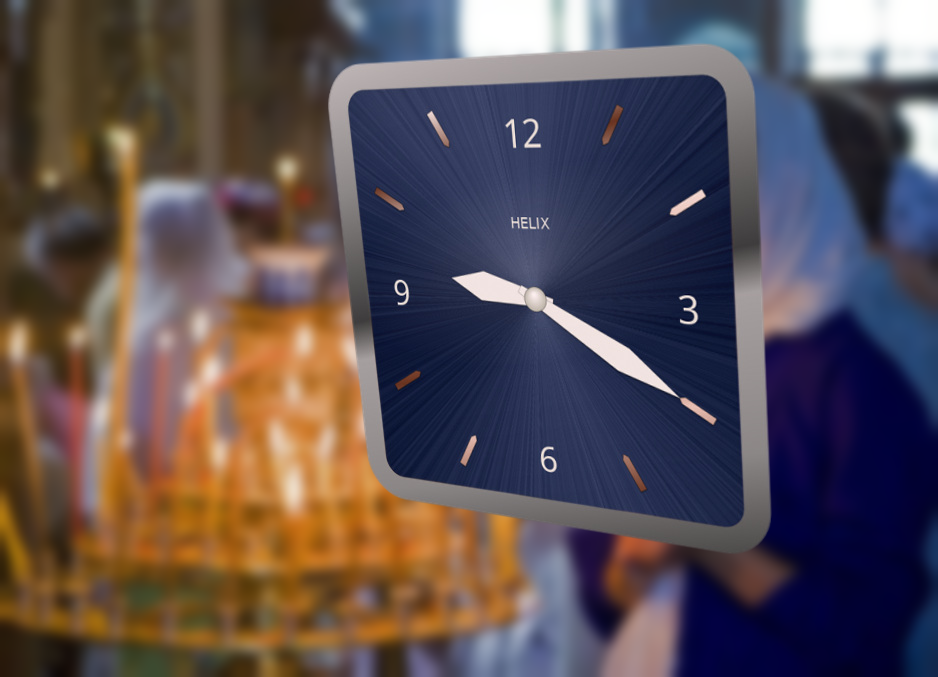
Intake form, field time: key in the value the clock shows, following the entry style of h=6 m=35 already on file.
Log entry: h=9 m=20
